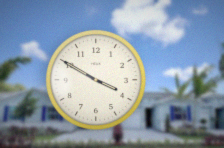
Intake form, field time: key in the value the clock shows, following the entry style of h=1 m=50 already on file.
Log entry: h=3 m=50
